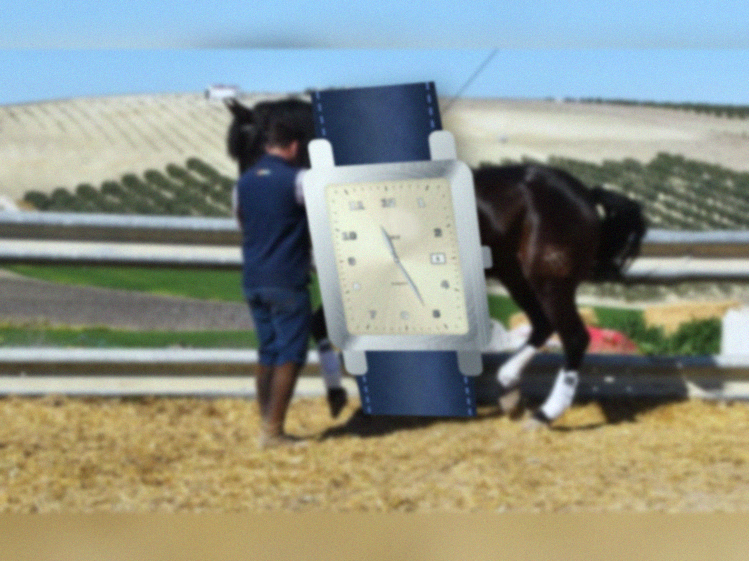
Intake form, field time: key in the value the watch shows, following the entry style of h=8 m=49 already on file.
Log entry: h=11 m=26
